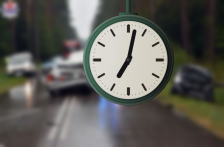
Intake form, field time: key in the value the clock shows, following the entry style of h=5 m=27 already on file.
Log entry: h=7 m=2
